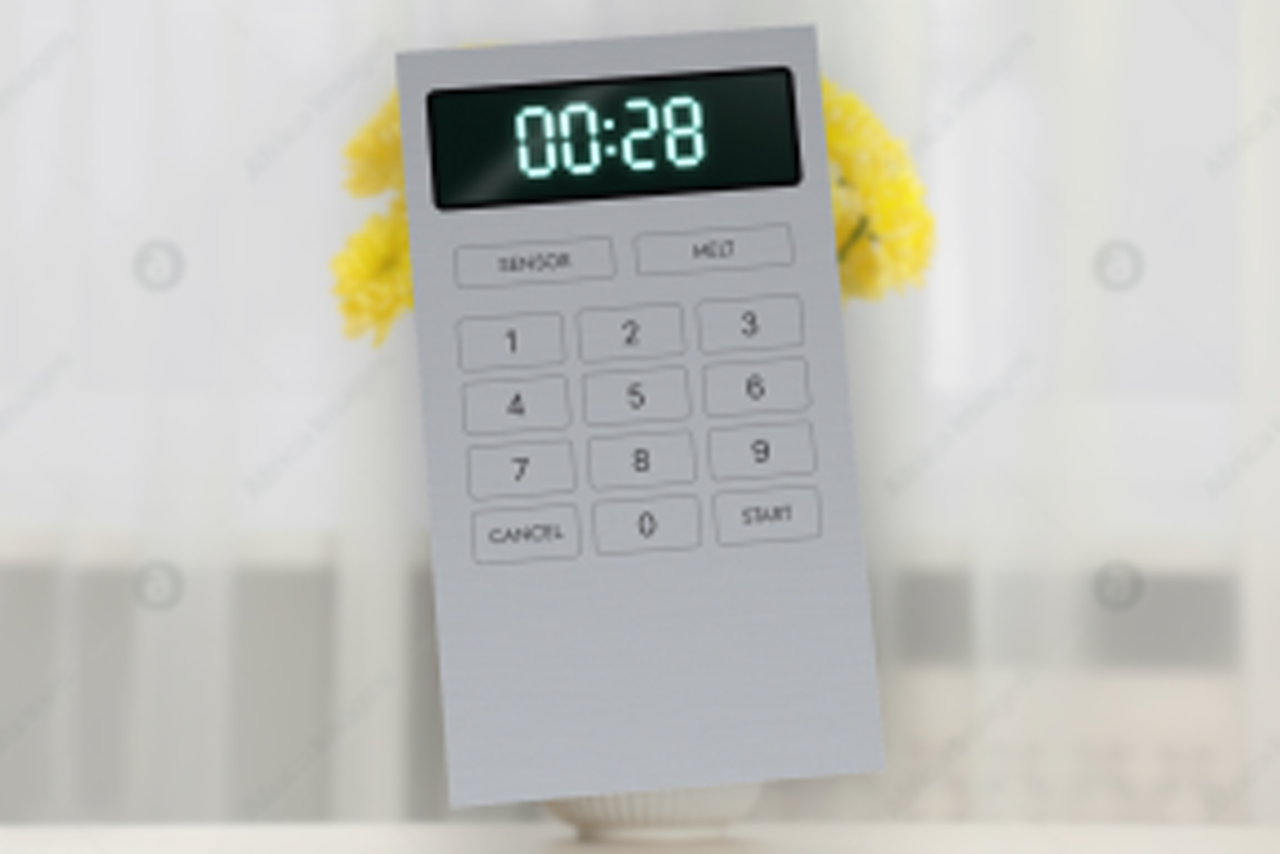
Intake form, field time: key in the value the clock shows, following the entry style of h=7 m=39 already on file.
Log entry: h=0 m=28
